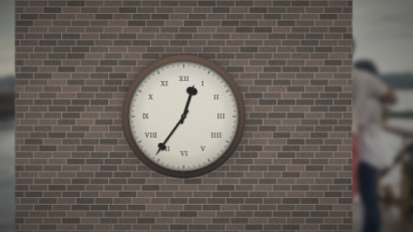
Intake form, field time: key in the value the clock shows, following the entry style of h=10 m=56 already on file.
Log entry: h=12 m=36
